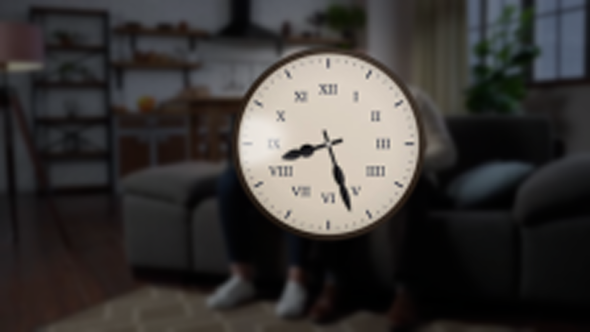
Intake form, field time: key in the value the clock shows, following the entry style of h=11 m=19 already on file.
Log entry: h=8 m=27
